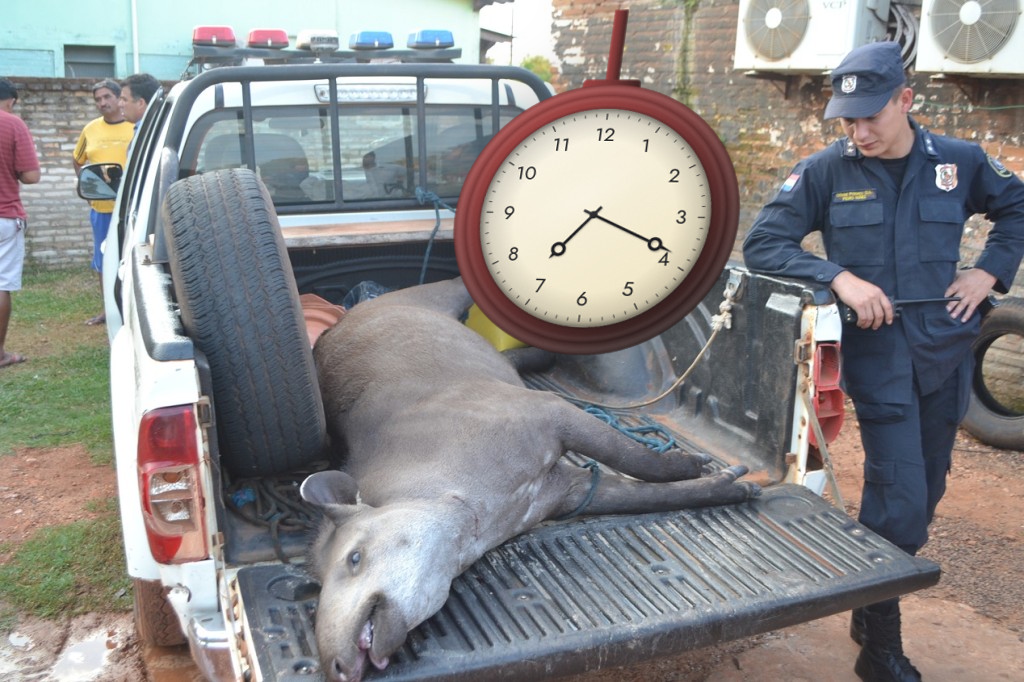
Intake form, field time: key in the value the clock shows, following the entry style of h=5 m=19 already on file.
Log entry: h=7 m=19
